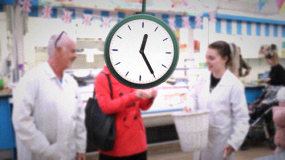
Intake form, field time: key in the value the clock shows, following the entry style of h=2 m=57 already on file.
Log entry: h=12 m=25
